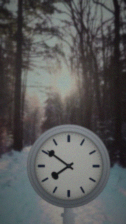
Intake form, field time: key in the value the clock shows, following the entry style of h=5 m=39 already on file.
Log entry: h=7 m=51
